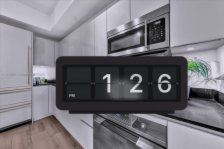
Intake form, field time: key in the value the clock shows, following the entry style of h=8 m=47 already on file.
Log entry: h=1 m=26
